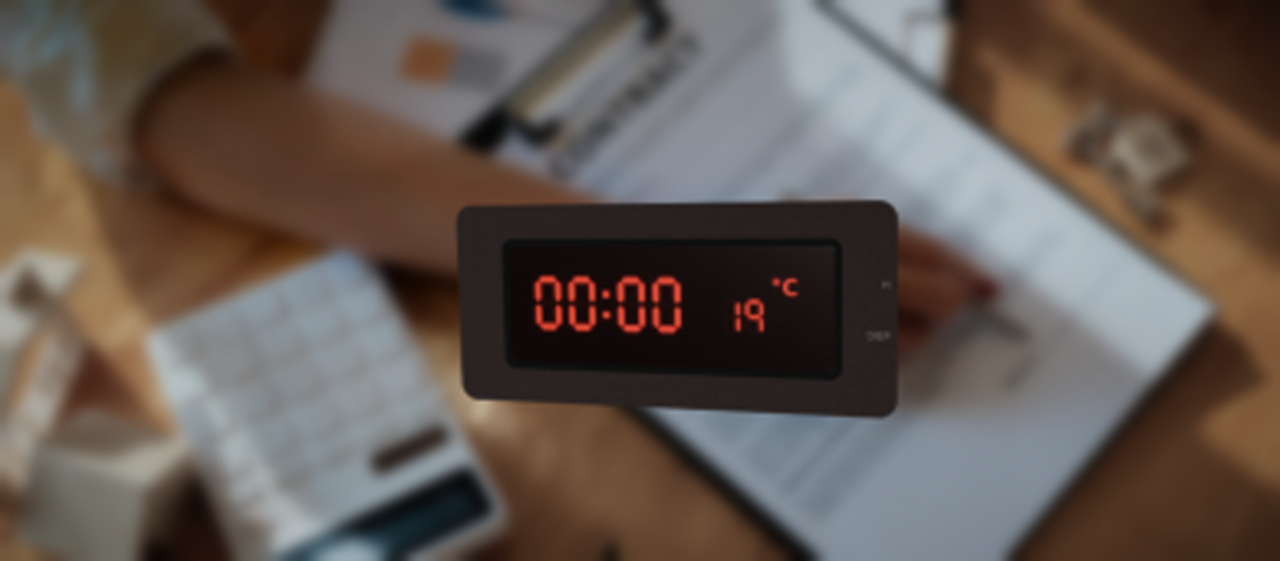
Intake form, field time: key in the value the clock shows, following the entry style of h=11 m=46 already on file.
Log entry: h=0 m=0
